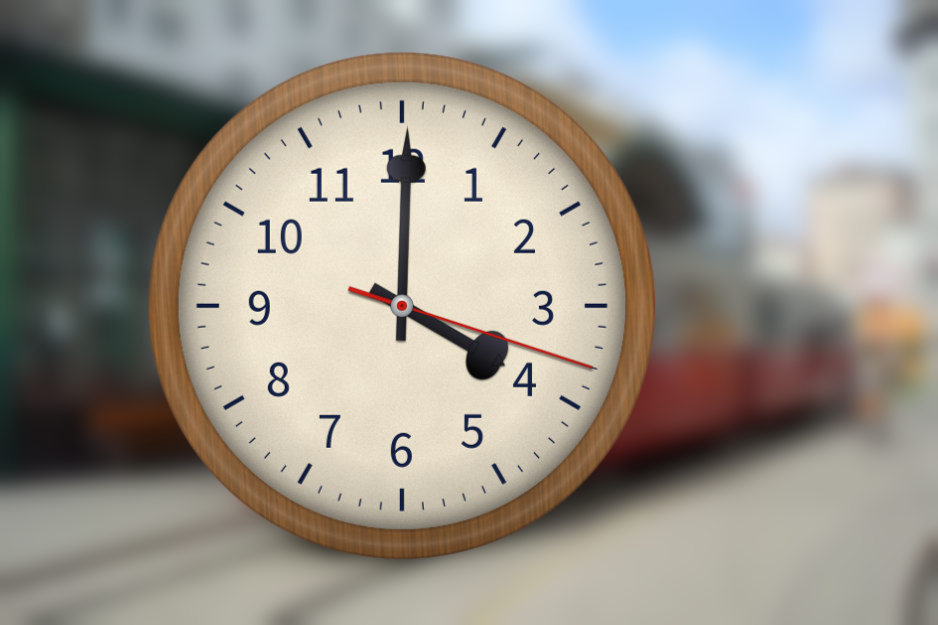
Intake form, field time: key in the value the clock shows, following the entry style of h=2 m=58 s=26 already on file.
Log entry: h=4 m=0 s=18
